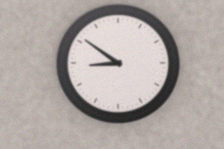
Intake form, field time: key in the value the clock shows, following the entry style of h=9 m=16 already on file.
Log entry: h=8 m=51
